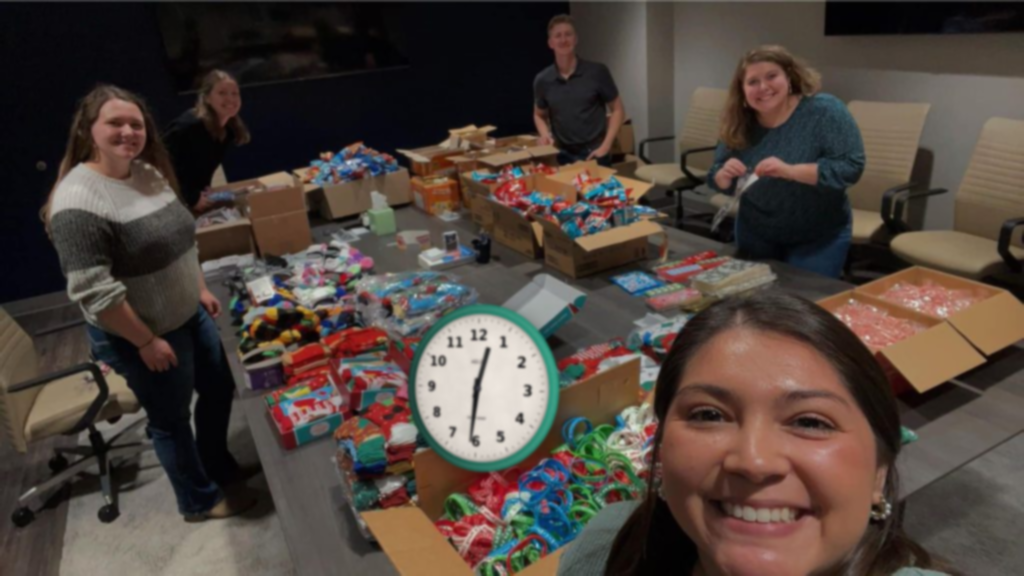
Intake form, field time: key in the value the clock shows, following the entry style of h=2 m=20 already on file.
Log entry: h=12 m=31
